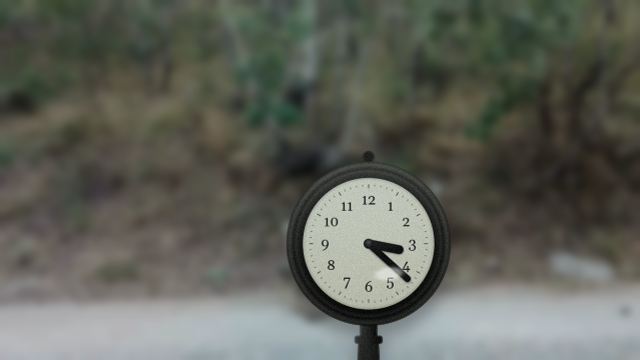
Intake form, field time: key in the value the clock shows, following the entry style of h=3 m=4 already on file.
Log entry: h=3 m=22
